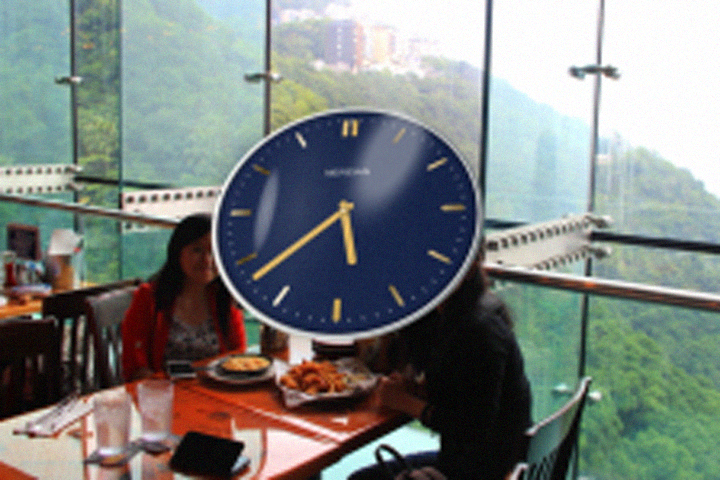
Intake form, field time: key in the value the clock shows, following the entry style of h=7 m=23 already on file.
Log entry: h=5 m=38
